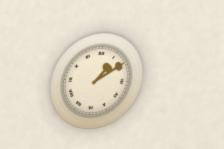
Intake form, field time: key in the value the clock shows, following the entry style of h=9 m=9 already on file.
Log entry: h=1 m=9
